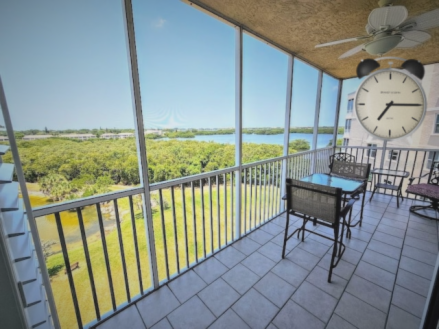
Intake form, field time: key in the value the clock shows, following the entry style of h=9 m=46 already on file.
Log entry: h=7 m=15
